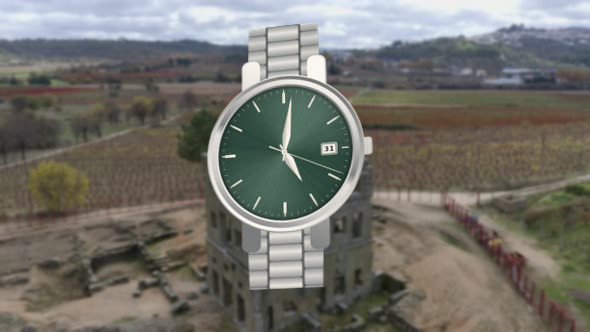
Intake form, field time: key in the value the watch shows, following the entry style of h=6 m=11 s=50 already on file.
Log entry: h=5 m=1 s=19
